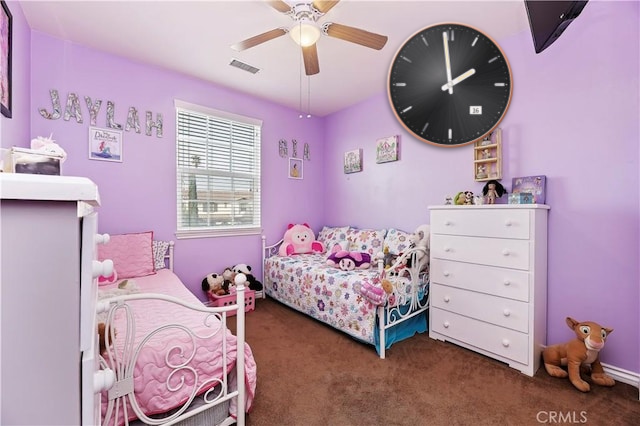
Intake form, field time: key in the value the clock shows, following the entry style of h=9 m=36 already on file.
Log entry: h=1 m=59
